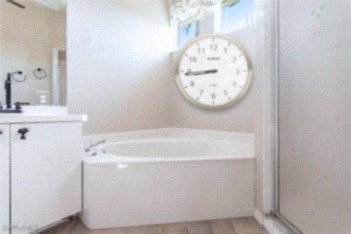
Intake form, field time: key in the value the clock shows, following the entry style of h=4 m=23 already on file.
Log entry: h=8 m=44
